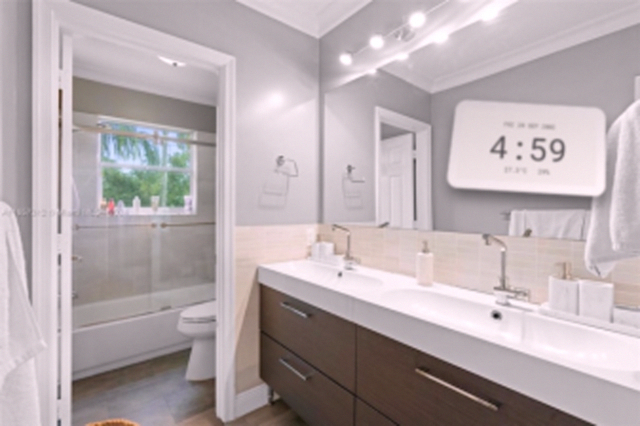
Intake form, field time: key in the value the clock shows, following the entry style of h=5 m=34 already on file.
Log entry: h=4 m=59
